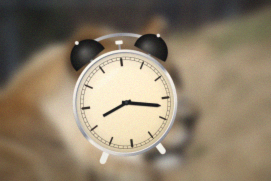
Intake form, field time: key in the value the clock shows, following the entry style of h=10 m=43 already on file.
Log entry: h=8 m=17
